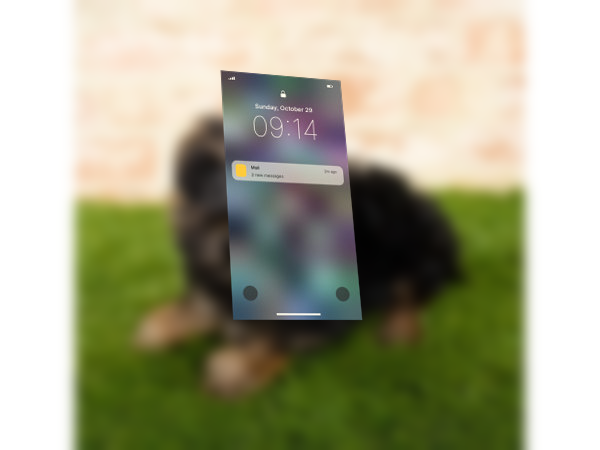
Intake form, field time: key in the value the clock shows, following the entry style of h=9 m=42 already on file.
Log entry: h=9 m=14
